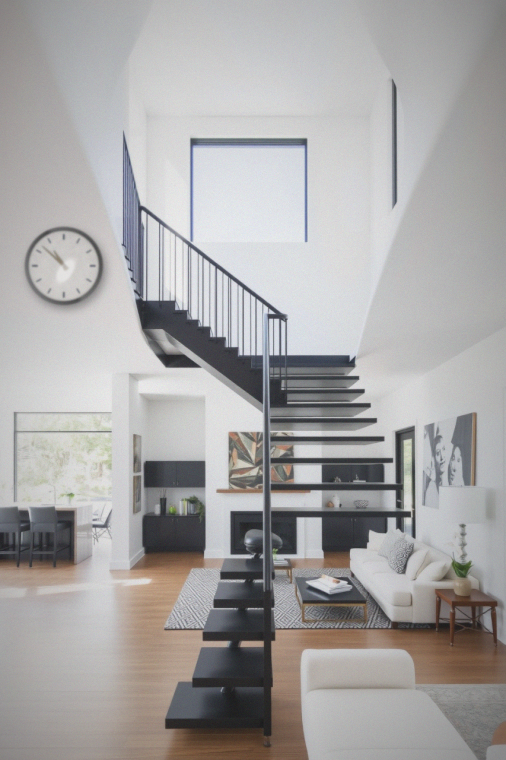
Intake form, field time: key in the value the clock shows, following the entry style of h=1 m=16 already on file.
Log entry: h=10 m=52
